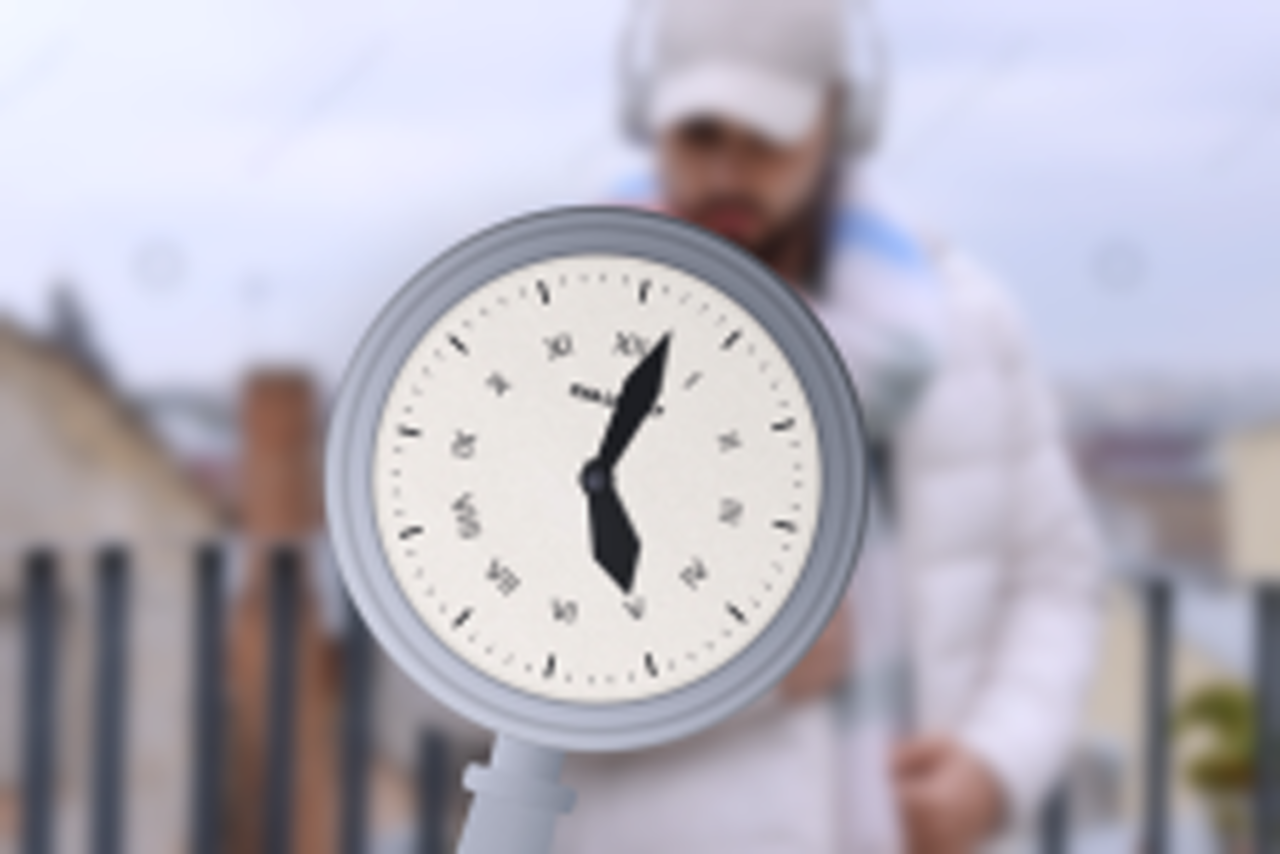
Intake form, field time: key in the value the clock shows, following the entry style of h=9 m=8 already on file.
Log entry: h=5 m=2
